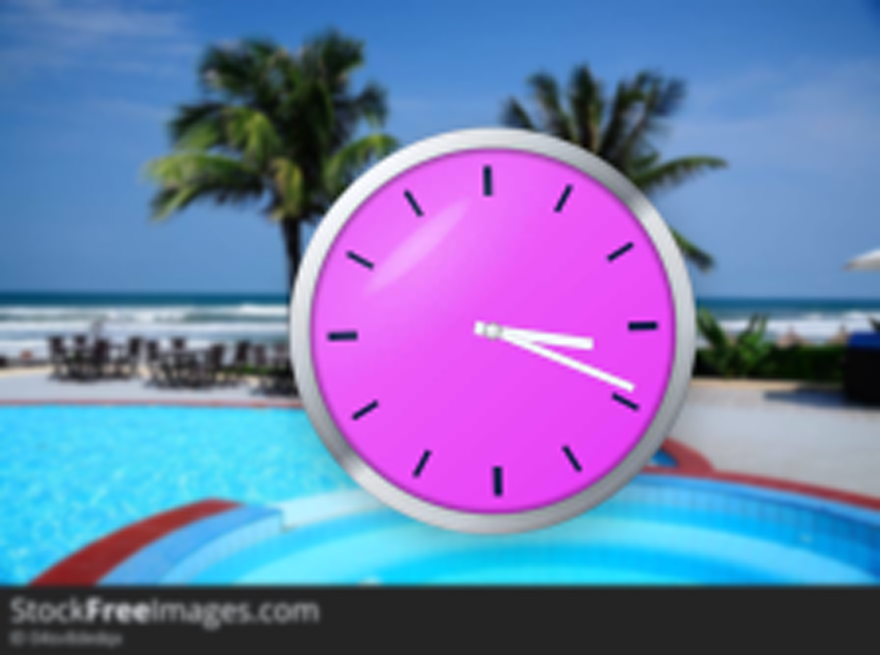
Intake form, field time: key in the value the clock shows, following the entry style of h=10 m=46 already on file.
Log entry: h=3 m=19
